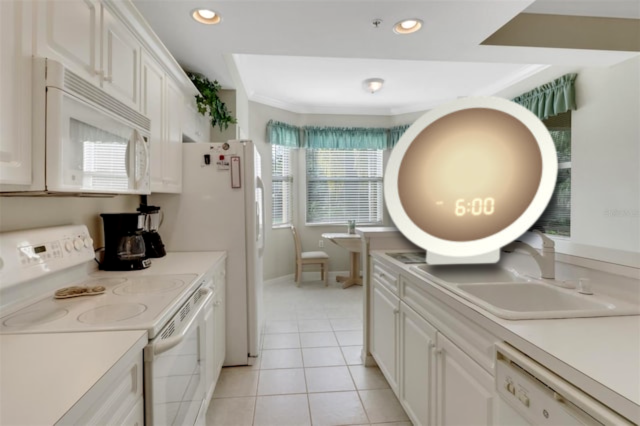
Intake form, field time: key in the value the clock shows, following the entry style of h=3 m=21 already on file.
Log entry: h=6 m=0
